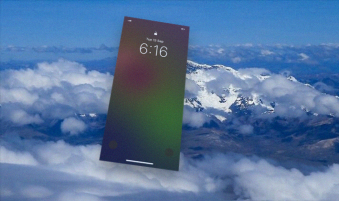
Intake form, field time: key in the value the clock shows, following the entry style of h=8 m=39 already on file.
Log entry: h=6 m=16
